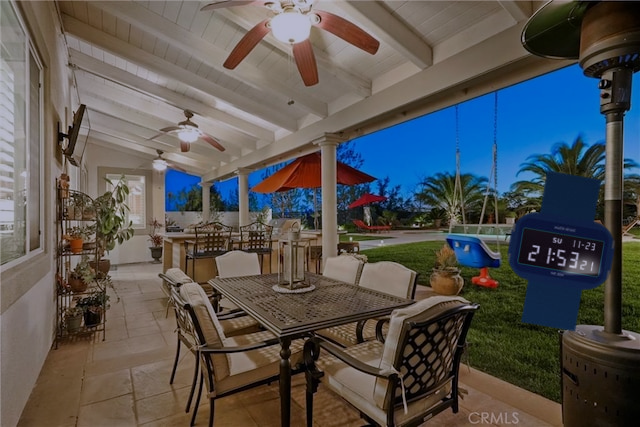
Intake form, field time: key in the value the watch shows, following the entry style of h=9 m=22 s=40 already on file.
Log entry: h=21 m=53 s=21
